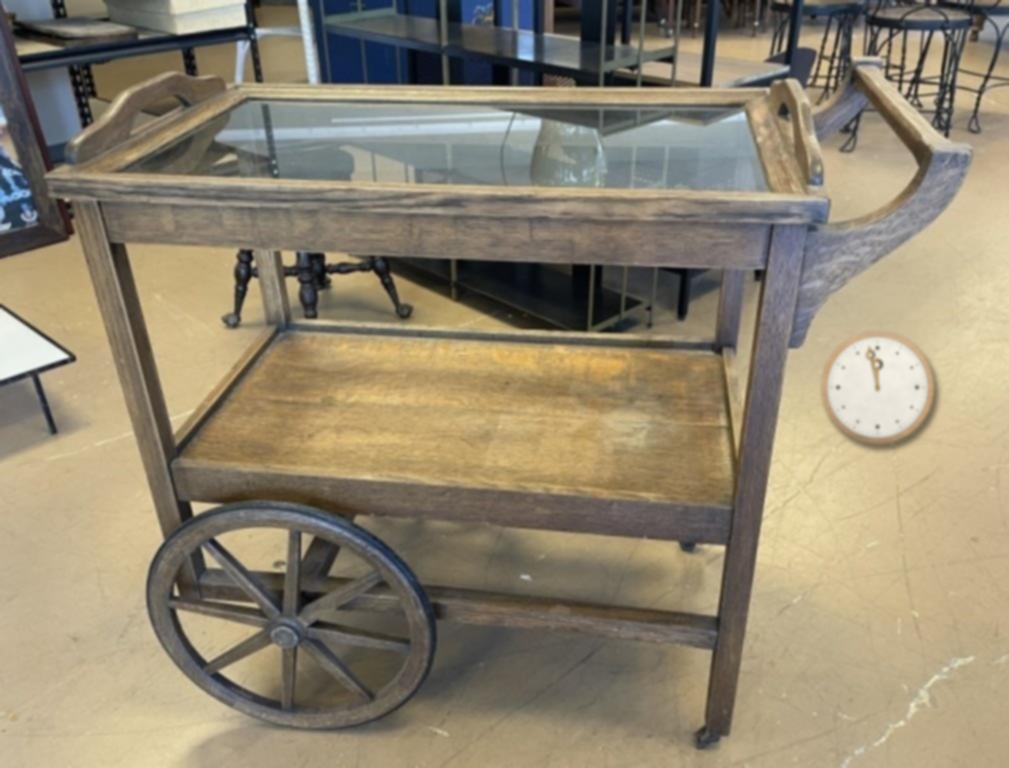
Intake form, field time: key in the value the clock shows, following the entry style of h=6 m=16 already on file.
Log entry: h=11 m=58
